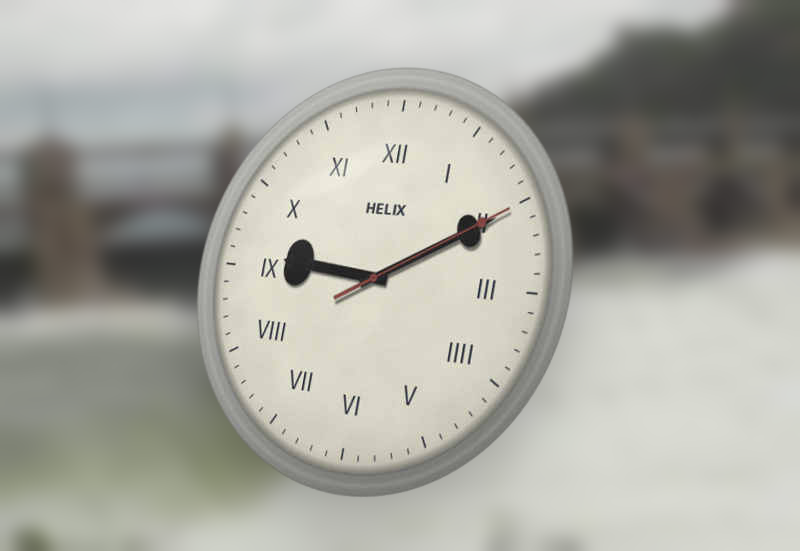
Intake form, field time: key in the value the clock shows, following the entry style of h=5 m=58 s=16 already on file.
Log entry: h=9 m=10 s=10
